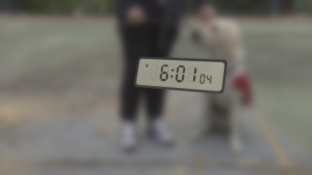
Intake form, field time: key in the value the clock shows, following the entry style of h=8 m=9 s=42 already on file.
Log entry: h=6 m=1 s=4
